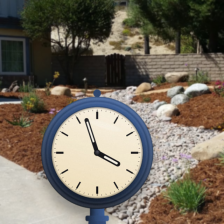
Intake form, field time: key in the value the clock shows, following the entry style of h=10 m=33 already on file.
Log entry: h=3 m=57
